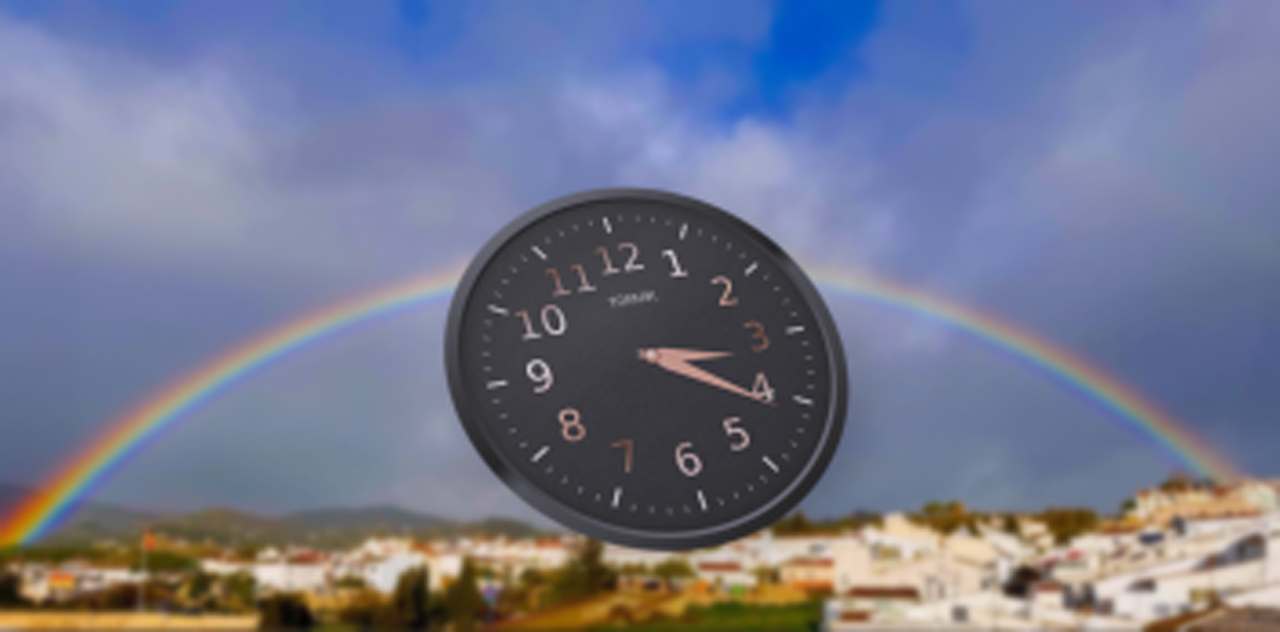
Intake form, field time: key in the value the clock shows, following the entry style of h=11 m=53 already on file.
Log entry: h=3 m=21
